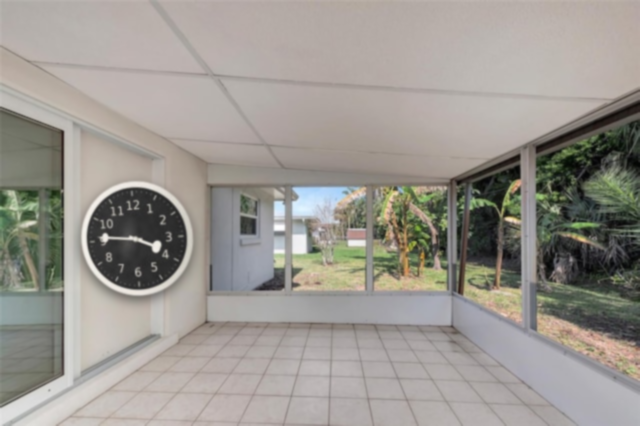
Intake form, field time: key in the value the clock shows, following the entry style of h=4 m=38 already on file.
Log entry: h=3 m=46
